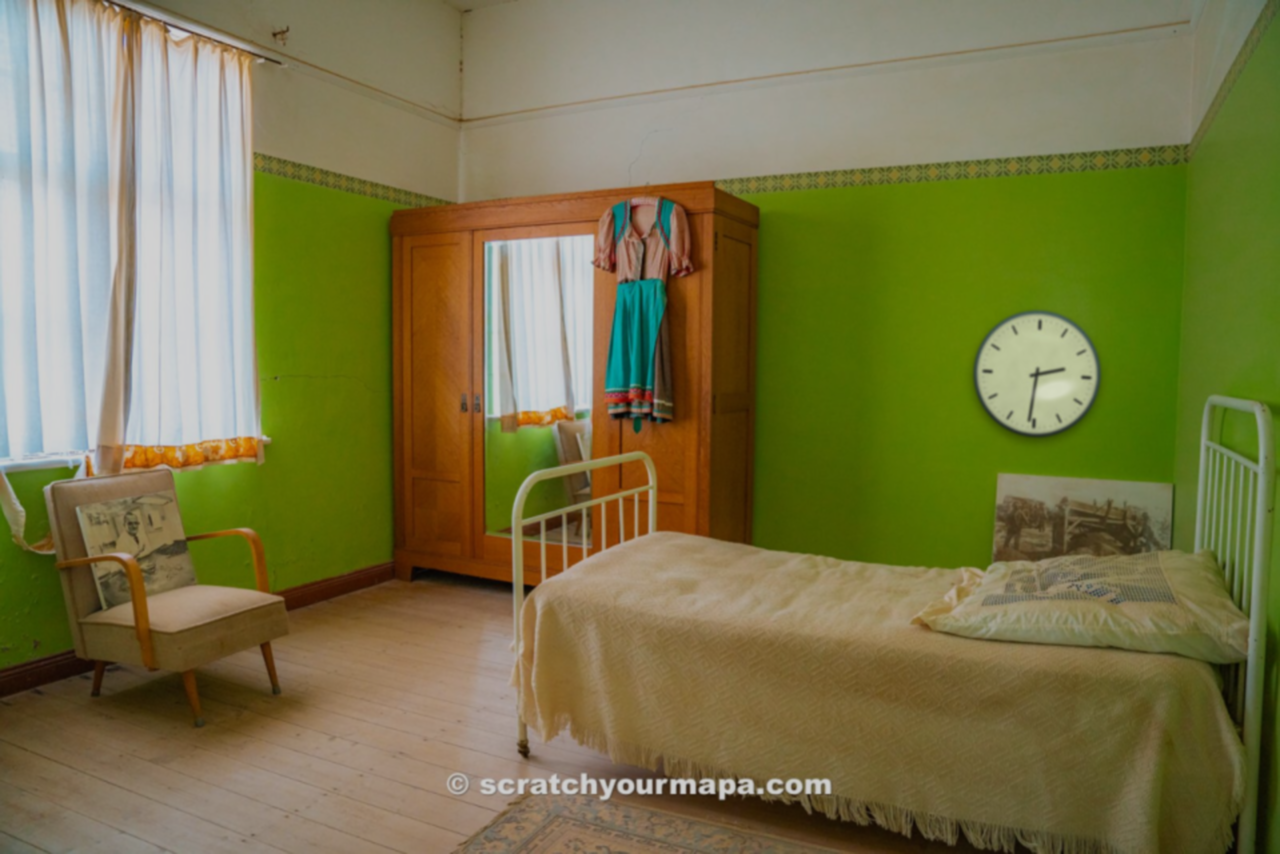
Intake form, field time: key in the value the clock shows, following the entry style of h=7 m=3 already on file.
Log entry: h=2 m=31
